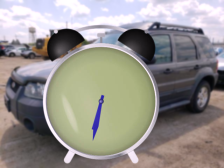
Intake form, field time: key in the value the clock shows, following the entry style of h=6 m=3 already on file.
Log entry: h=6 m=32
